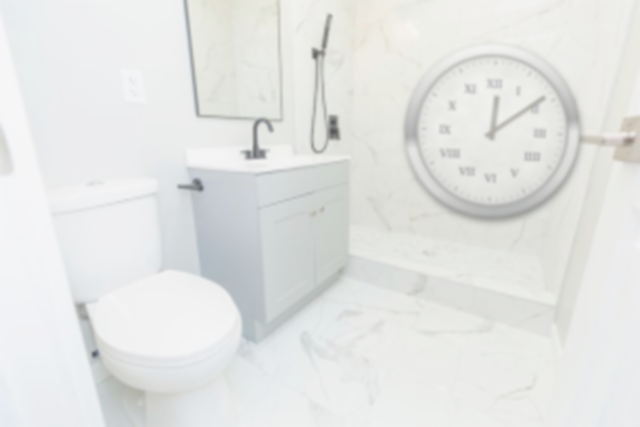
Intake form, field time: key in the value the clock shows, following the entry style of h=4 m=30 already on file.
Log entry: h=12 m=9
